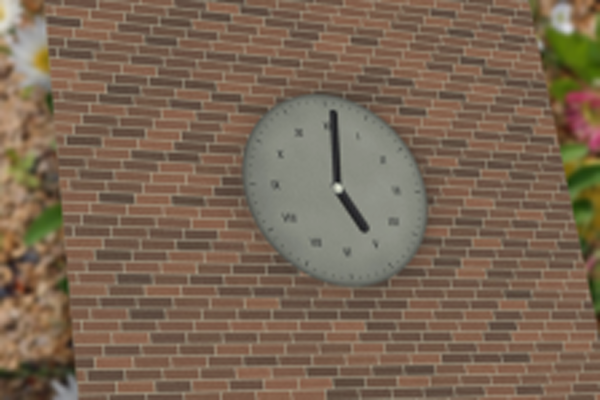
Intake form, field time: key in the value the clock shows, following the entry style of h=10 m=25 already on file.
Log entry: h=5 m=1
